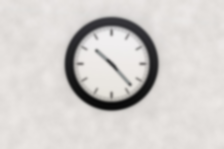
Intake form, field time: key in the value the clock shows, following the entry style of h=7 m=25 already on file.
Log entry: h=10 m=23
